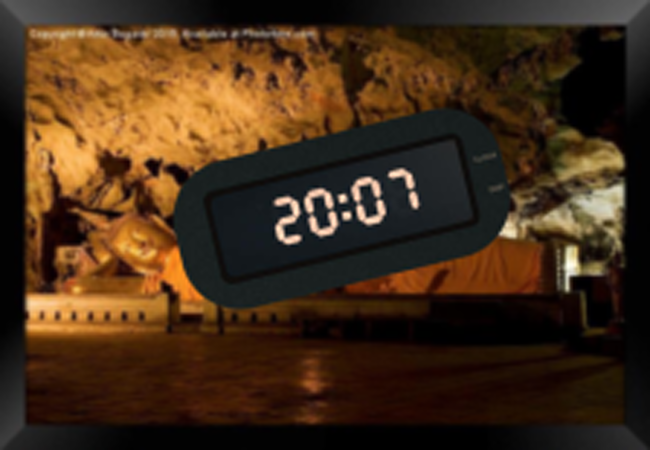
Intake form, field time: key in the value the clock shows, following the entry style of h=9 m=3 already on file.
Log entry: h=20 m=7
